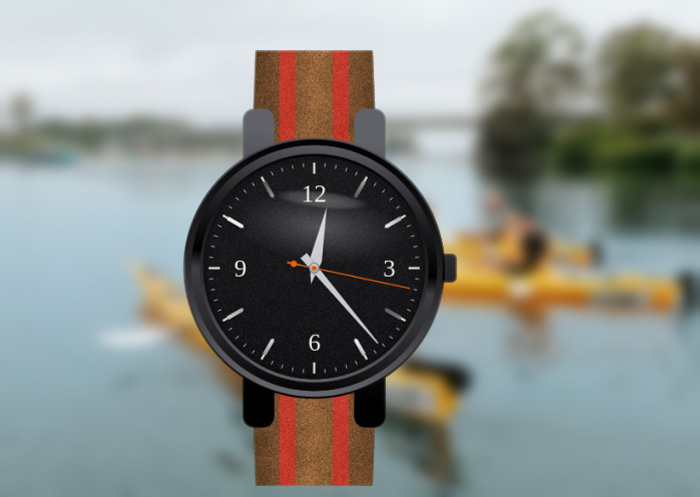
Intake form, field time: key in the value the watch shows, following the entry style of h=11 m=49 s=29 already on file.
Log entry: h=12 m=23 s=17
